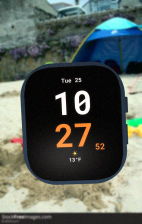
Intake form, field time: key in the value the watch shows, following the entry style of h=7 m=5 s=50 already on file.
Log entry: h=10 m=27 s=52
